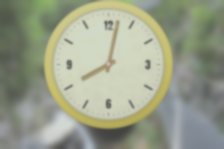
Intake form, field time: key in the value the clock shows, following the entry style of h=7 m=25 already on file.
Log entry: h=8 m=2
